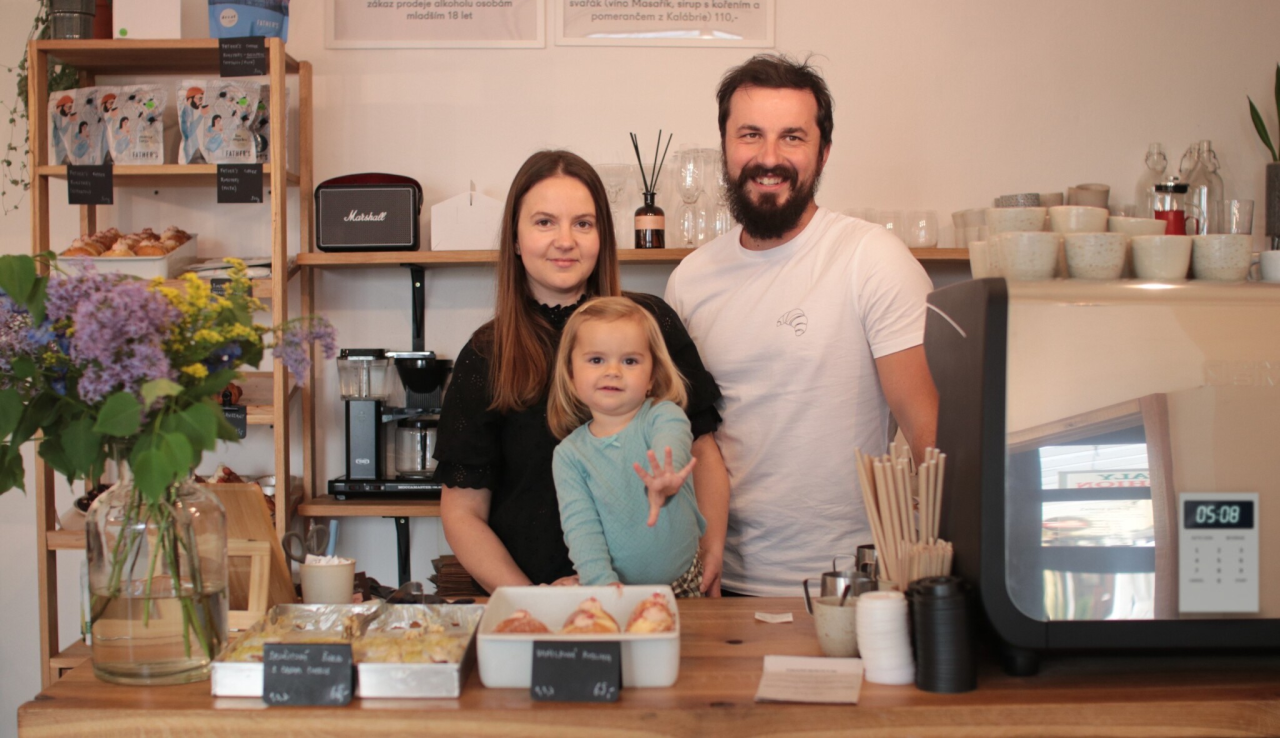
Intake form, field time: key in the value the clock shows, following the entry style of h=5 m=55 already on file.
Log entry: h=5 m=8
